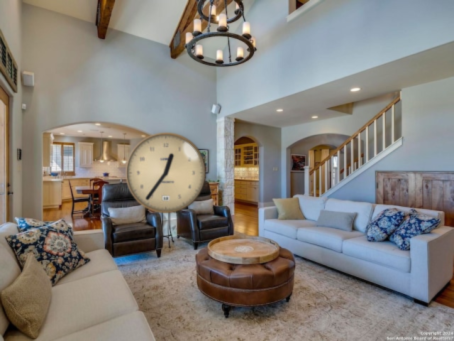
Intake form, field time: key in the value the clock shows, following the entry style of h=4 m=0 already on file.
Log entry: h=12 m=36
